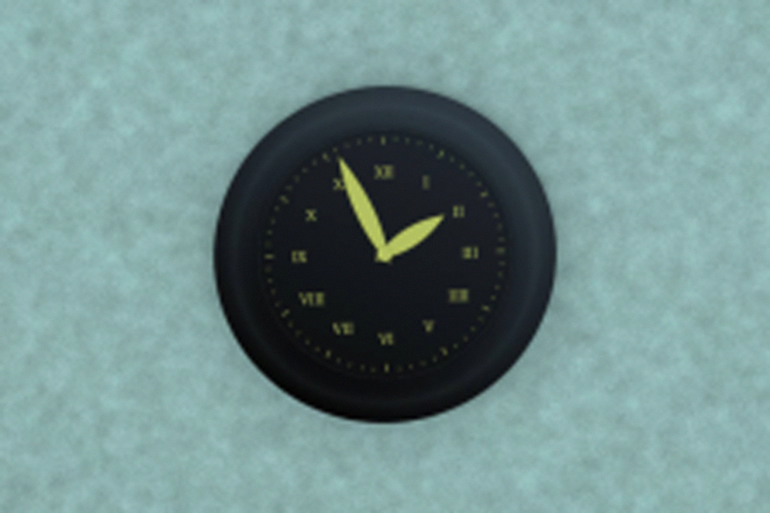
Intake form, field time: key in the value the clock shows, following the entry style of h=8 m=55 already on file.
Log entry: h=1 m=56
